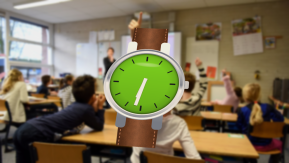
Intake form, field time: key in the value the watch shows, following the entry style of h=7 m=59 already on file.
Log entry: h=6 m=32
